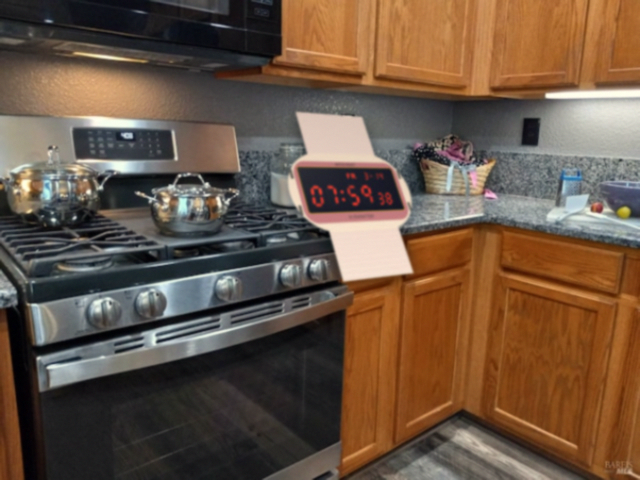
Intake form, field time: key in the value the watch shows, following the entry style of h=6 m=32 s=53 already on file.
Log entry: h=7 m=59 s=38
